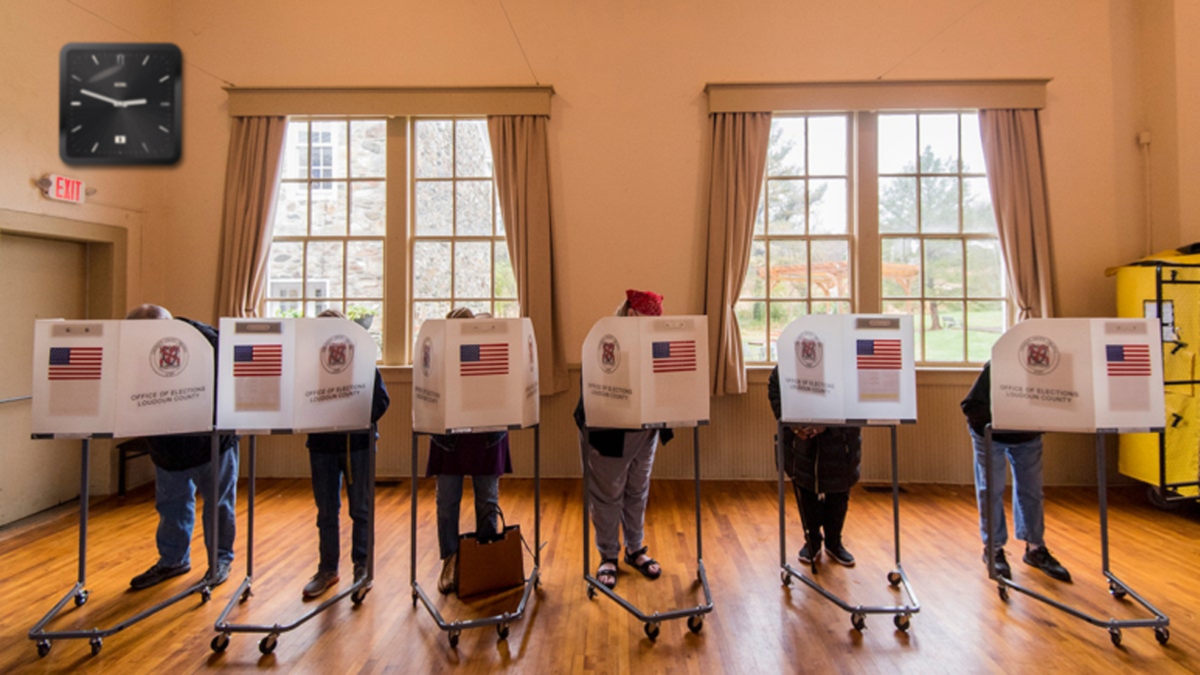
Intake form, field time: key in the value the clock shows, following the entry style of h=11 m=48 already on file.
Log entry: h=2 m=48
